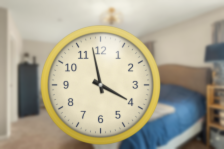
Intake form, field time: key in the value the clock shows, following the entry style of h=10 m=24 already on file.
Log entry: h=3 m=58
